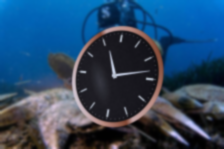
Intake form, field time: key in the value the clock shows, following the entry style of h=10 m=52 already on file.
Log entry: h=11 m=13
